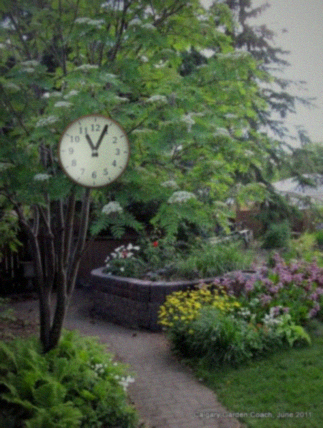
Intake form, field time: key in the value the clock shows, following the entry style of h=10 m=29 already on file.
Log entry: h=11 m=4
